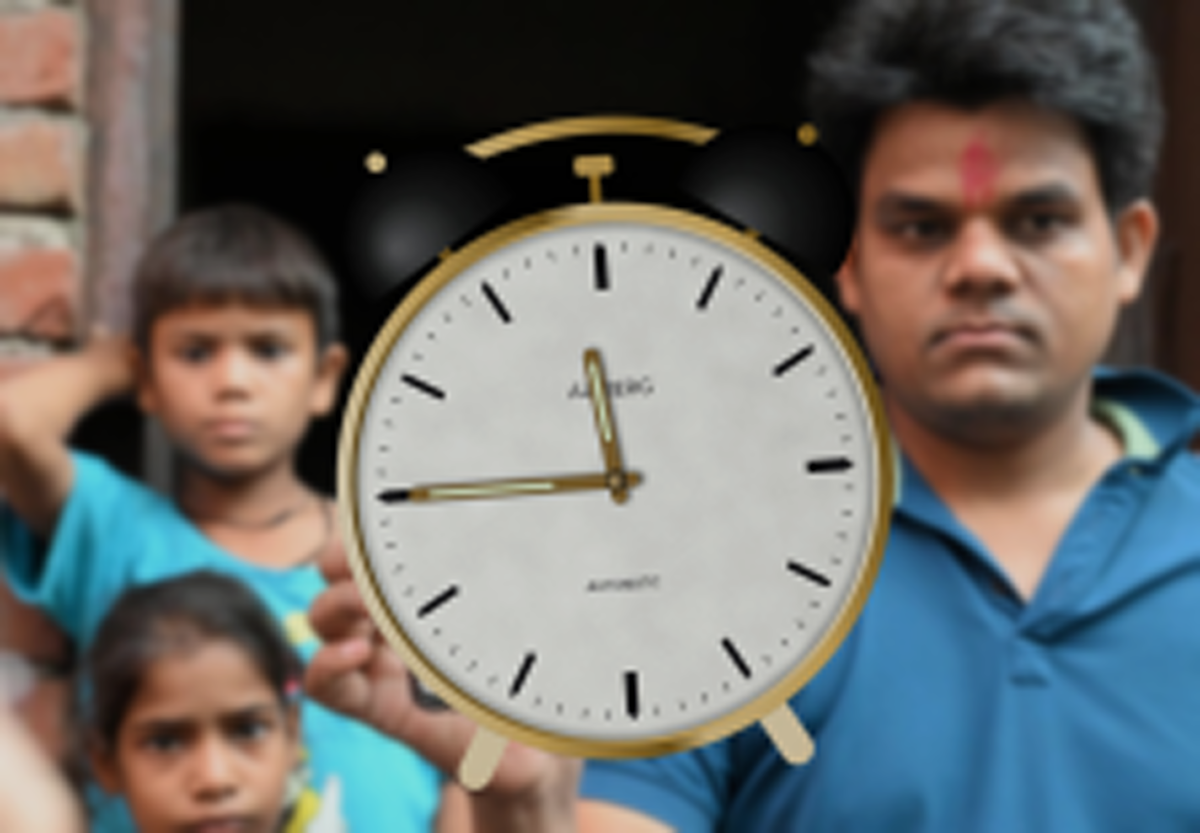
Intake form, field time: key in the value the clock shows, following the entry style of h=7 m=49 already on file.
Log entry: h=11 m=45
